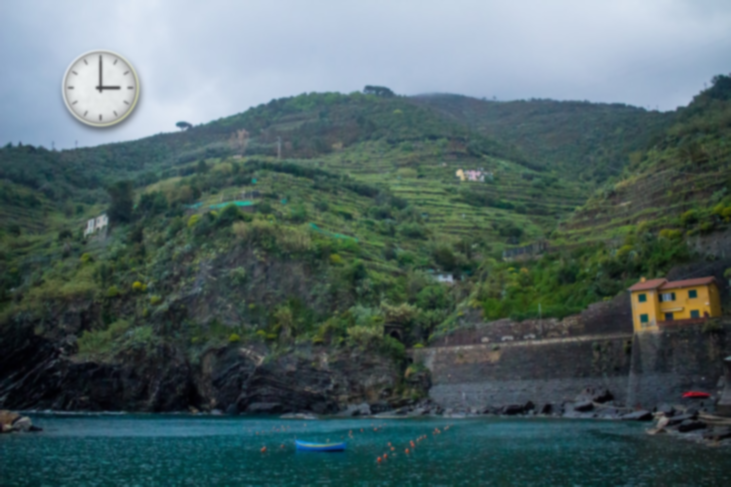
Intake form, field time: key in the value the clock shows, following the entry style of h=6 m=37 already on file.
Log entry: h=3 m=0
